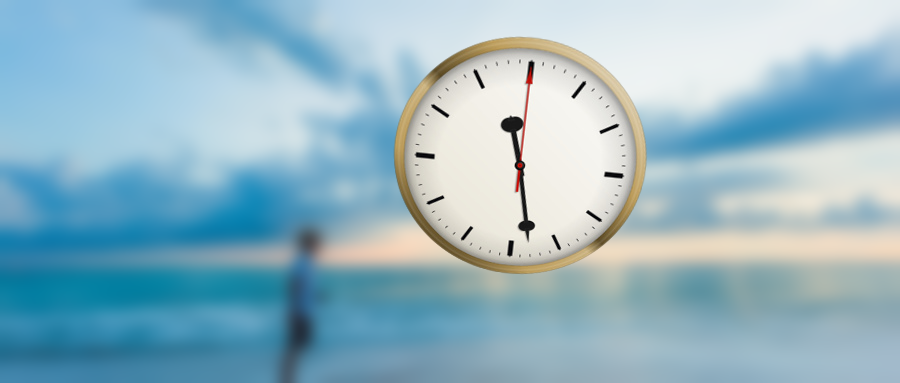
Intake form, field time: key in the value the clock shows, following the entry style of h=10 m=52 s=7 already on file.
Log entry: h=11 m=28 s=0
